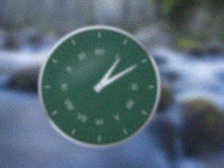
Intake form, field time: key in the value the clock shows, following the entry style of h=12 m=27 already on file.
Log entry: h=1 m=10
